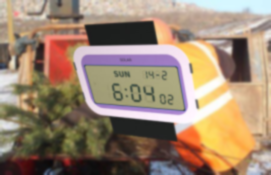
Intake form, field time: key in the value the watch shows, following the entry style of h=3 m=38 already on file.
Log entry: h=6 m=4
